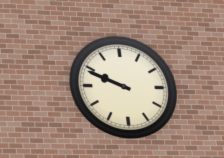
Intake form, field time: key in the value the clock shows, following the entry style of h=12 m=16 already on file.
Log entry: h=9 m=49
